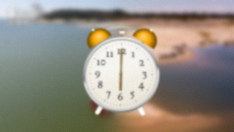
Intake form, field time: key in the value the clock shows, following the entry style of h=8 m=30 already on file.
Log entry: h=6 m=0
